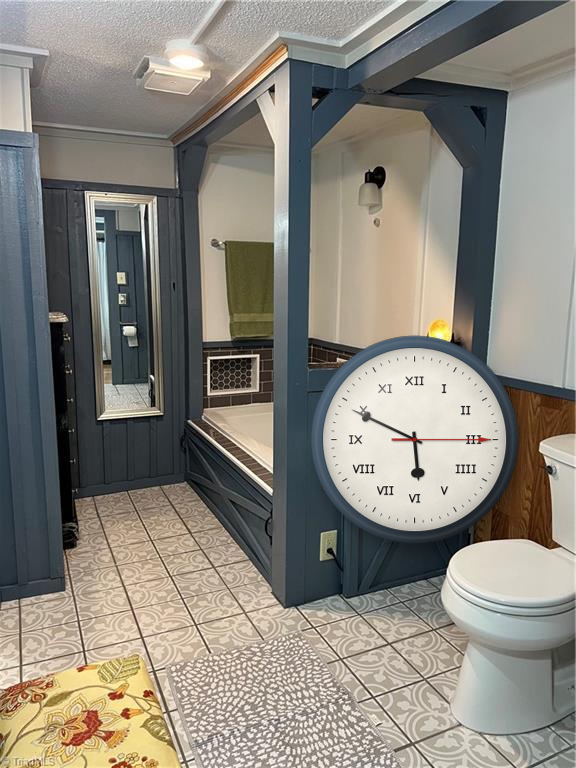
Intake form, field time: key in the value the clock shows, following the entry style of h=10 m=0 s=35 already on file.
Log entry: h=5 m=49 s=15
